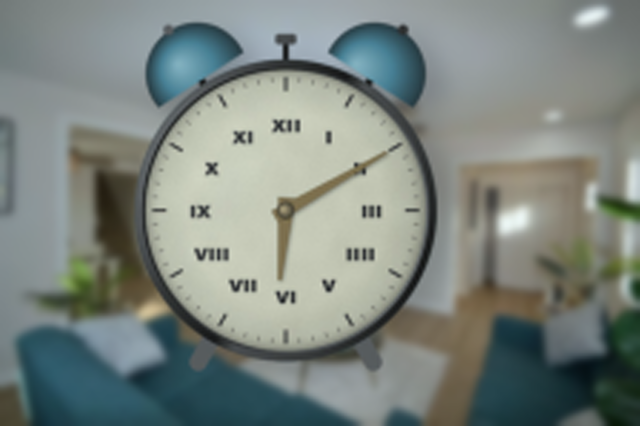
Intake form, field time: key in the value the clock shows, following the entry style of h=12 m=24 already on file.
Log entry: h=6 m=10
